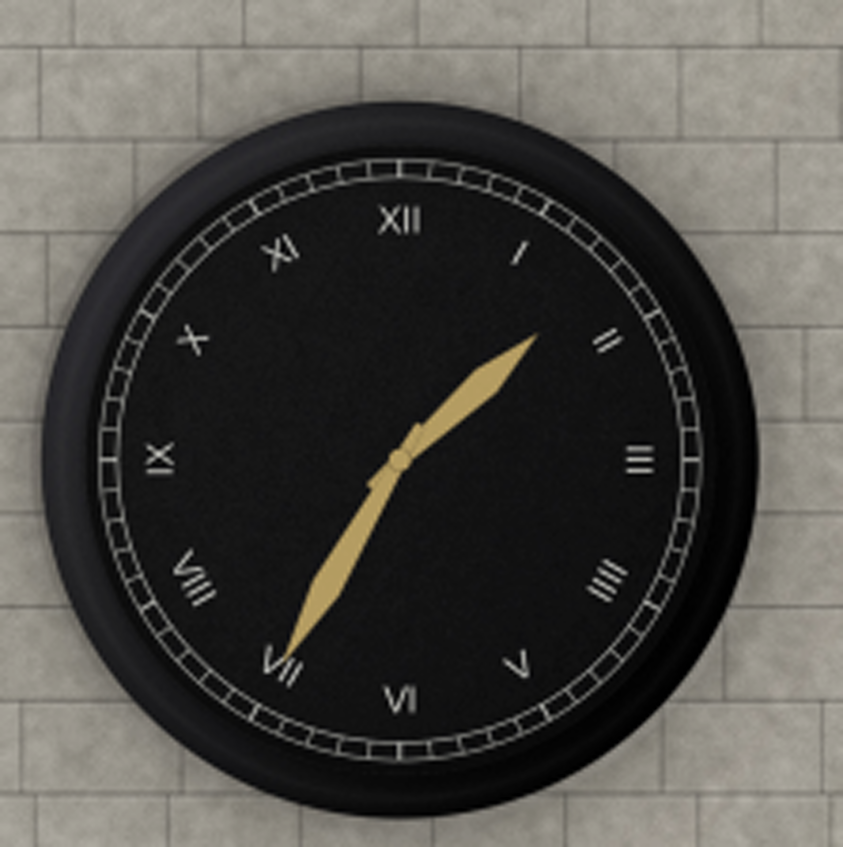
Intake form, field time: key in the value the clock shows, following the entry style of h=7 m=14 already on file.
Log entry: h=1 m=35
